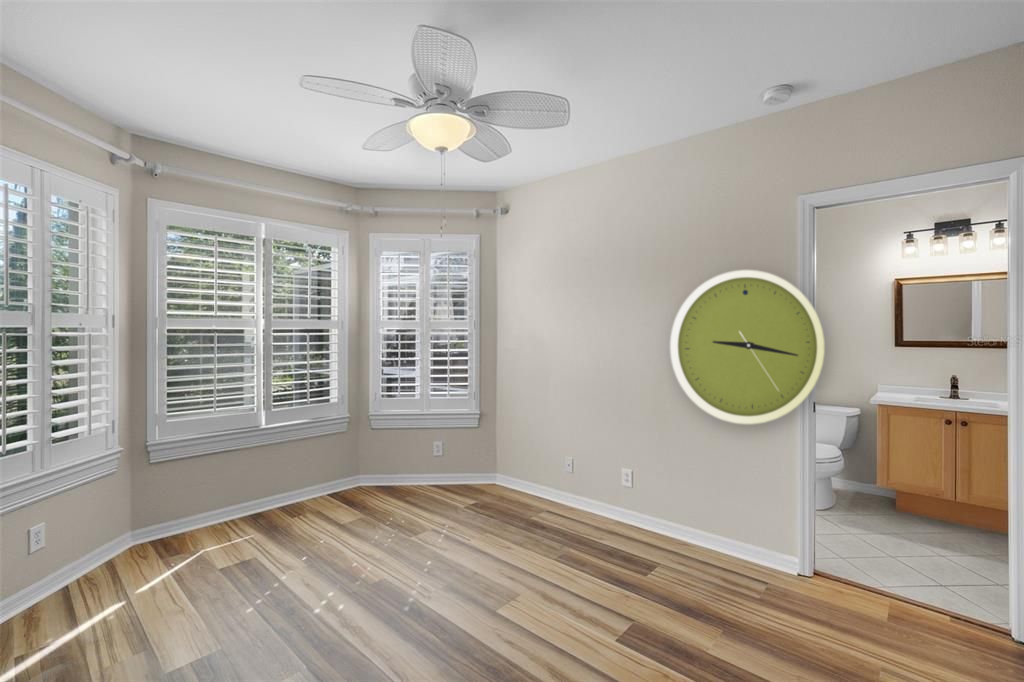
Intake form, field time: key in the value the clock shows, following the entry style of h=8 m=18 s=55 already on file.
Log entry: h=9 m=17 s=25
